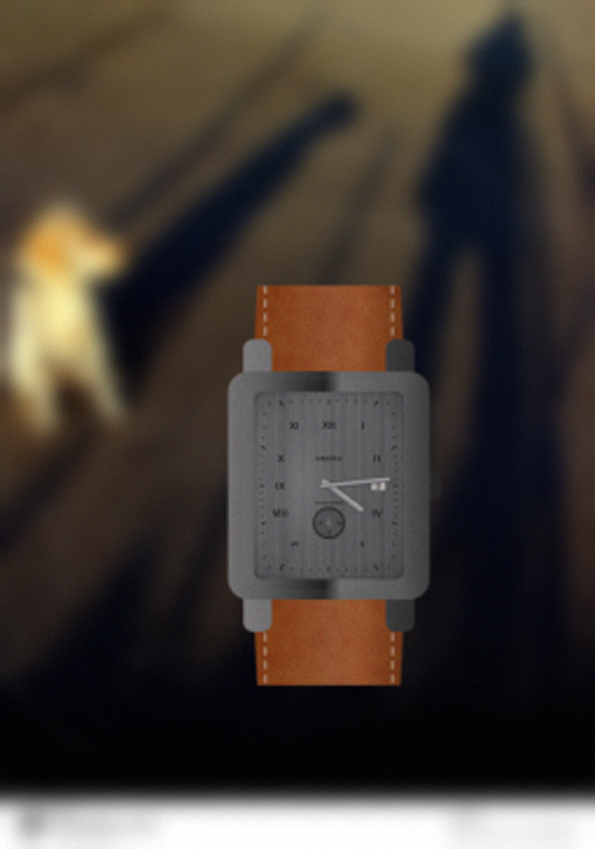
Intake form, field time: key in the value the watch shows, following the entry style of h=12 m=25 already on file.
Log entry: h=4 m=14
